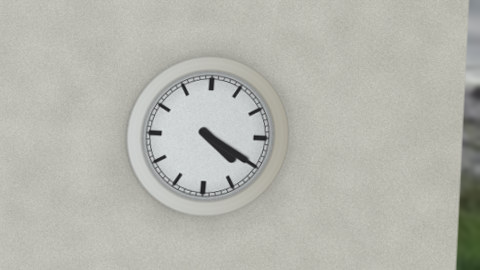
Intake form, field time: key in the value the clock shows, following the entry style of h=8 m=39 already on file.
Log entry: h=4 m=20
